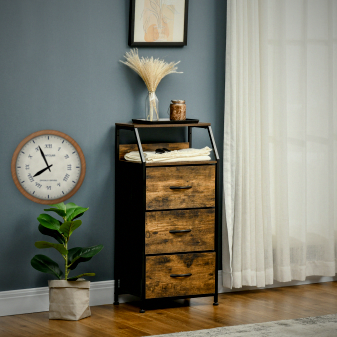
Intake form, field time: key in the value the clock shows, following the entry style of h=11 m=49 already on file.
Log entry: h=7 m=56
